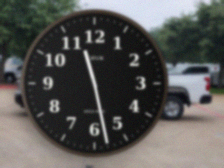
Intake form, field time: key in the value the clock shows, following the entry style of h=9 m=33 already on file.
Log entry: h=11 m=28
